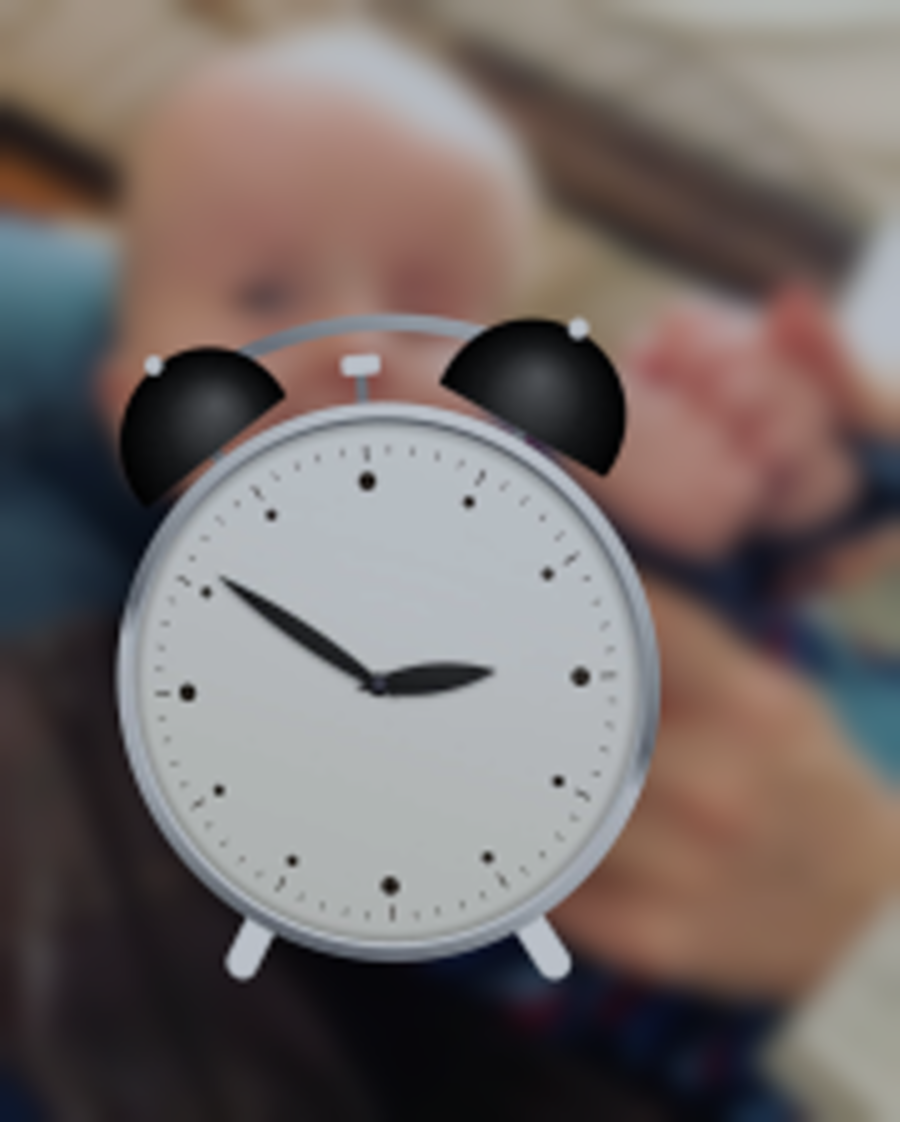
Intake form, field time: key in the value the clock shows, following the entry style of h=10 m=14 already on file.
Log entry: h=2 m=51
